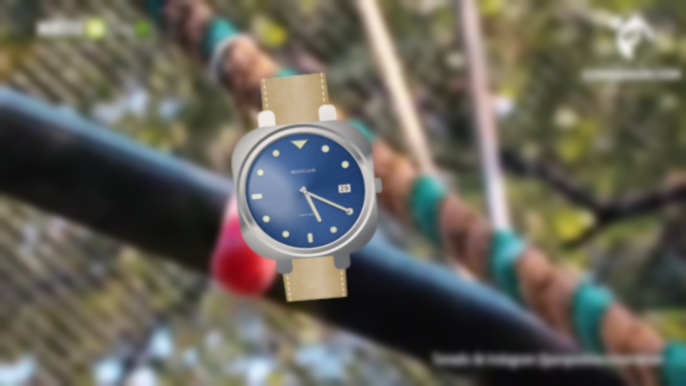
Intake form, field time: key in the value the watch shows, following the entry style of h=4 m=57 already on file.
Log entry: h=5 m=20
